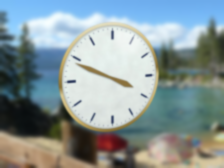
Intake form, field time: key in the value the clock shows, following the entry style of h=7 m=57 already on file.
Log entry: h=3 m=49
